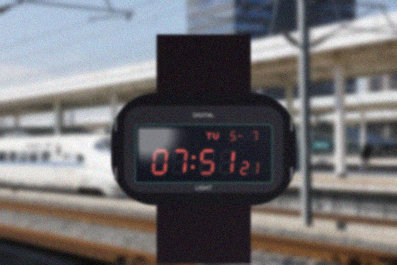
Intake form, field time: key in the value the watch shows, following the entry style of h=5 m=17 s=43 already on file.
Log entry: h=7 m=51 s=21
